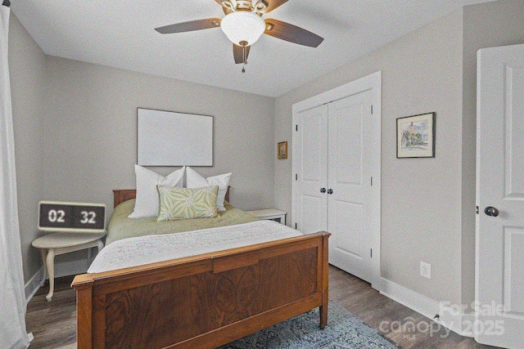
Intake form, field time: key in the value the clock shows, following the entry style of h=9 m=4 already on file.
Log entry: h=2 m=32
